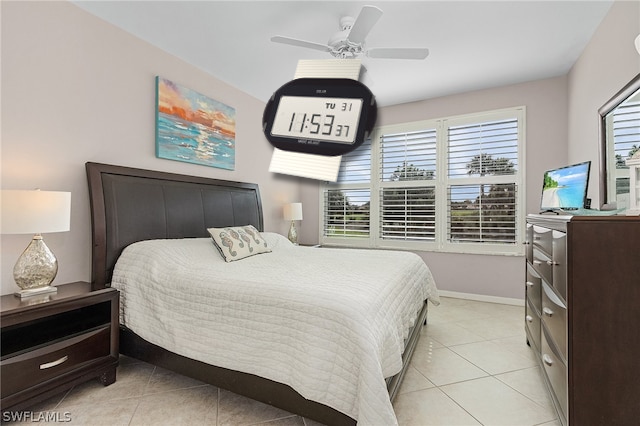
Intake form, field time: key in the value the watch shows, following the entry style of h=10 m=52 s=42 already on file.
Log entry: h=11 m=53 s=37
